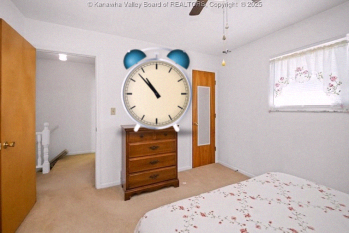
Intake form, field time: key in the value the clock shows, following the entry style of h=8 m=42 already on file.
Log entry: h=10 m=53
